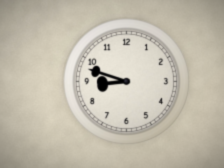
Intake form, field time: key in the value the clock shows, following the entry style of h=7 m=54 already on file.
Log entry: h=8 m=48
